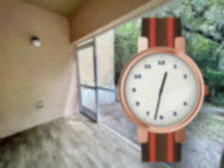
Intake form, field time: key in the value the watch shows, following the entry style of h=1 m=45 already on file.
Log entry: h=12 m=32
